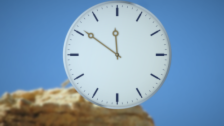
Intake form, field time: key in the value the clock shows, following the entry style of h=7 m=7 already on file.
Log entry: h=11 m=51
